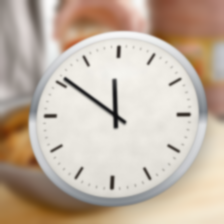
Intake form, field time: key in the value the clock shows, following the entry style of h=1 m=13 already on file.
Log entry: h=11 m=51
